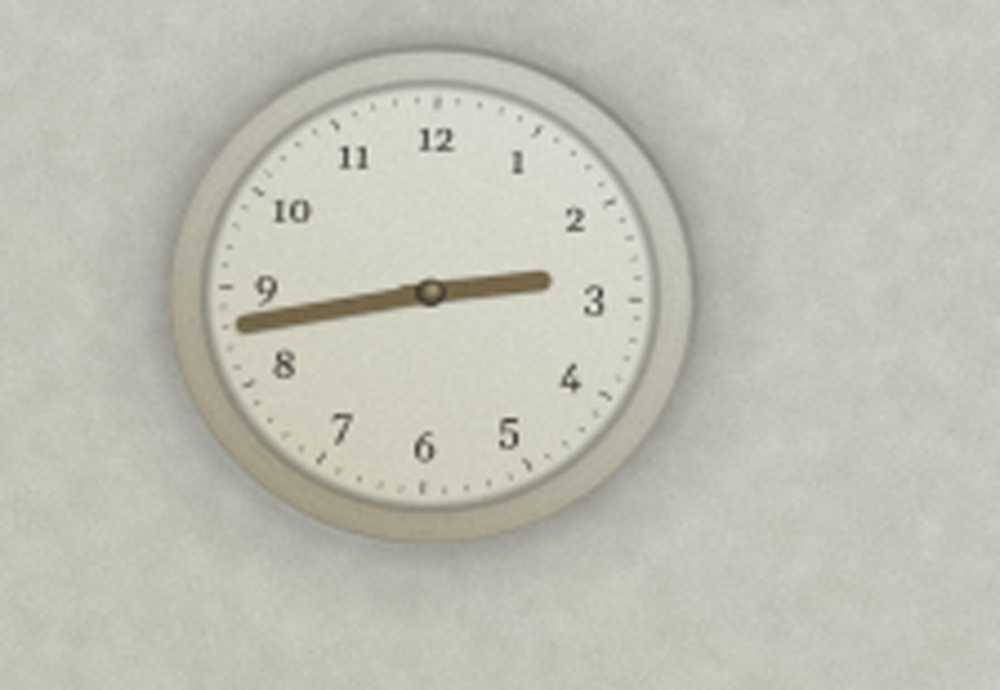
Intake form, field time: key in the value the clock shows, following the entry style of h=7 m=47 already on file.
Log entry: h=2 m=43
